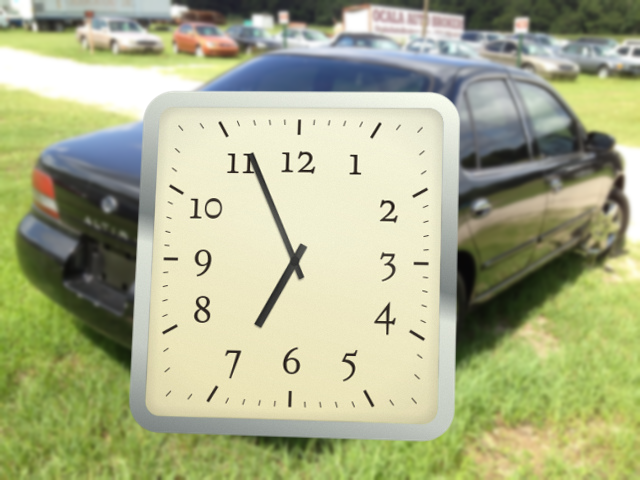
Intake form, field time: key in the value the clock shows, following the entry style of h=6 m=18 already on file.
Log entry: h=6 m=56
